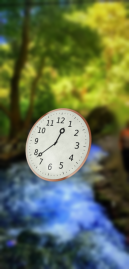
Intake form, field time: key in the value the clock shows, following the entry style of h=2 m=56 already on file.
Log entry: h=12 m=38
